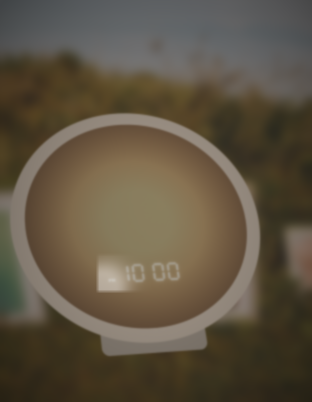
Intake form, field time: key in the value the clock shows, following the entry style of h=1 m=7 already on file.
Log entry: h=10 m=0
